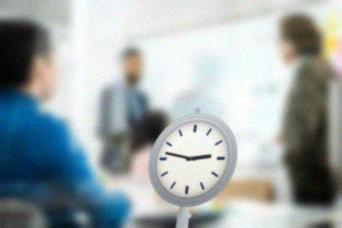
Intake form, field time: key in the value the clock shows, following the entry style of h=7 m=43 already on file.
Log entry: h=2 m=47
